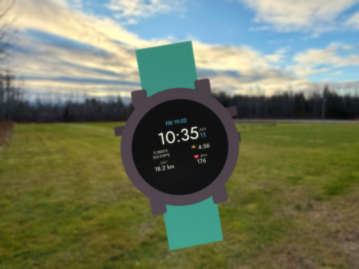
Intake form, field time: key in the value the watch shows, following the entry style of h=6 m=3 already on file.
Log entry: h=10 m=35
